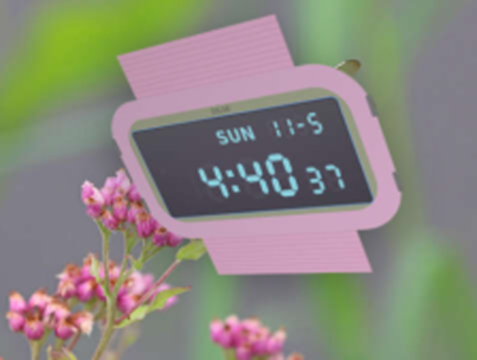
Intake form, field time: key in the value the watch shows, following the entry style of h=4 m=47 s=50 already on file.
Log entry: h=4 m=40 s=37
